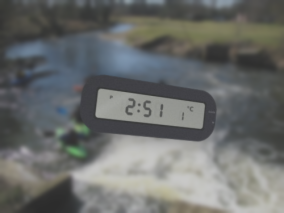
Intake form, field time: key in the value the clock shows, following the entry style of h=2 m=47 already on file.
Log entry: h=2 m=51
